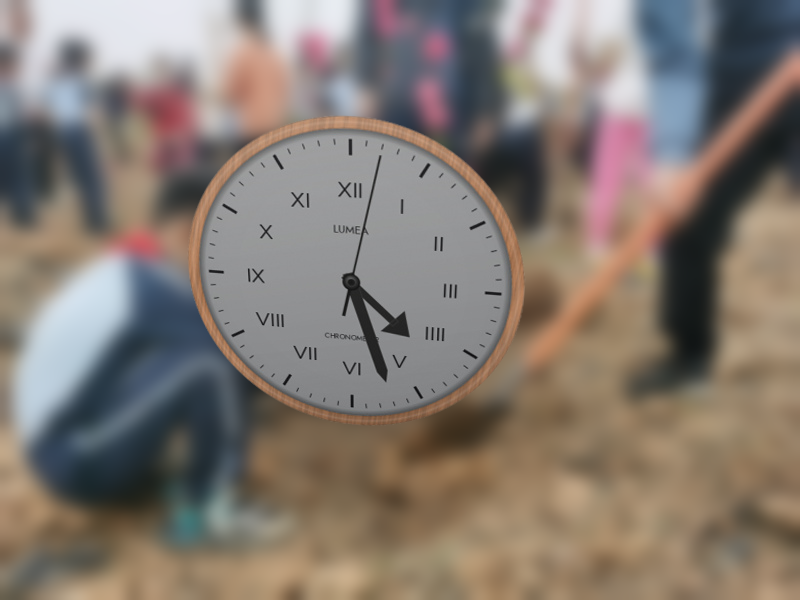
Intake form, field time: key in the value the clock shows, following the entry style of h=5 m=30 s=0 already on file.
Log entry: h=4 m=27 s=2
